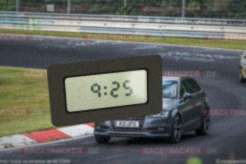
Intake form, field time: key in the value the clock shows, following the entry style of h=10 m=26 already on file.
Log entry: h=9 m=25
